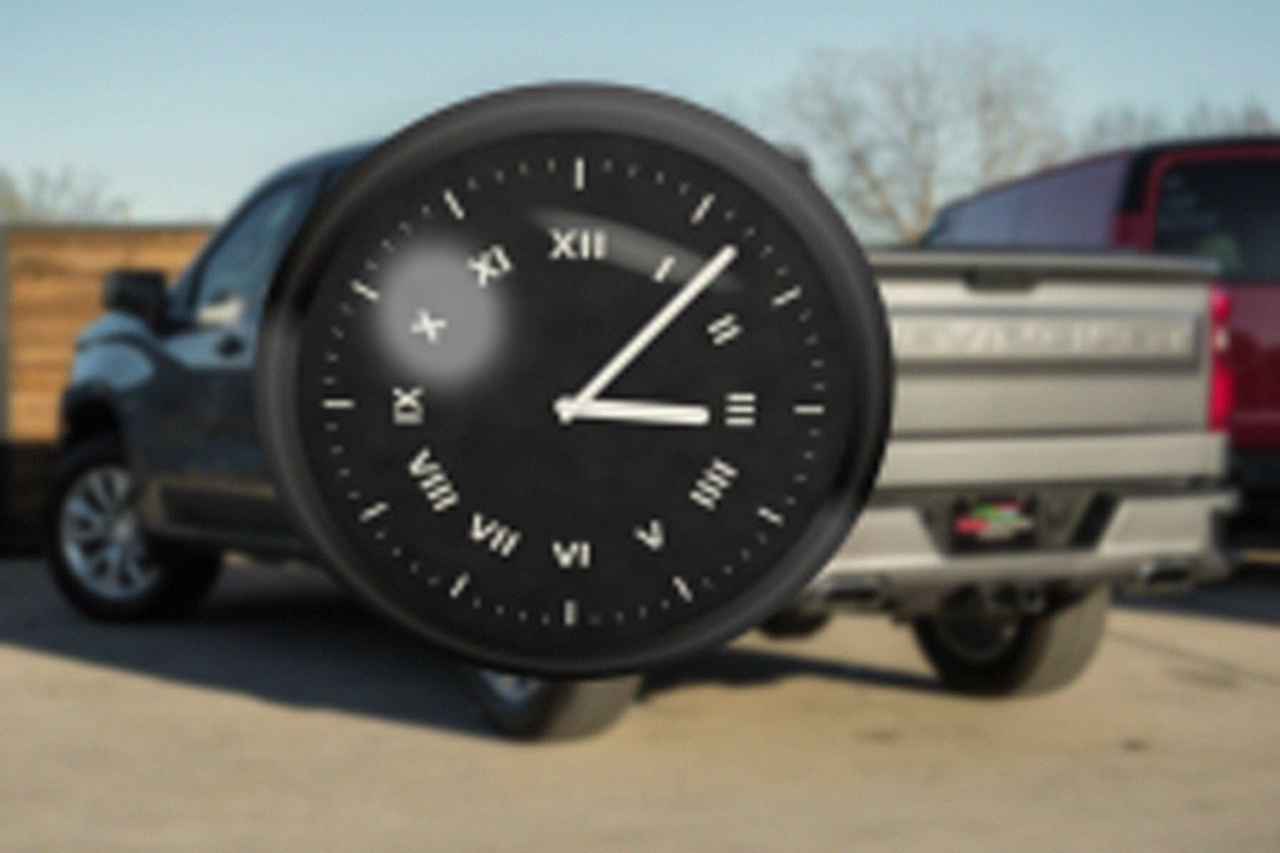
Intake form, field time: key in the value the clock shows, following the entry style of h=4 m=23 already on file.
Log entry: h=3 m=7
